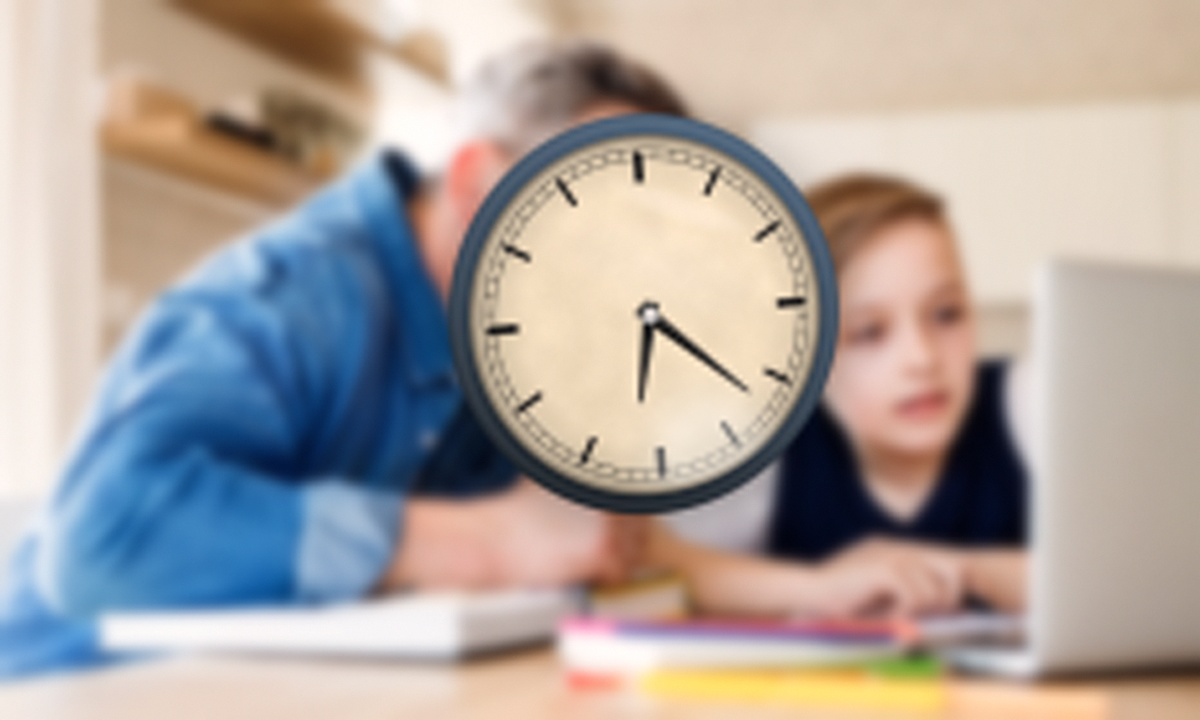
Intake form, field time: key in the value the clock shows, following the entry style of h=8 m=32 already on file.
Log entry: h=6 m=22
